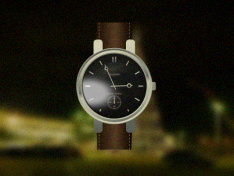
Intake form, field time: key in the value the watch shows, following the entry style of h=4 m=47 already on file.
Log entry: h=2 m=56
